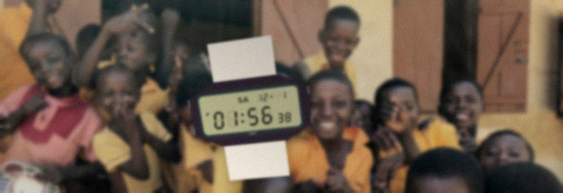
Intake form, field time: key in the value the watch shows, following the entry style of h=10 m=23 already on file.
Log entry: h=1 m=56
